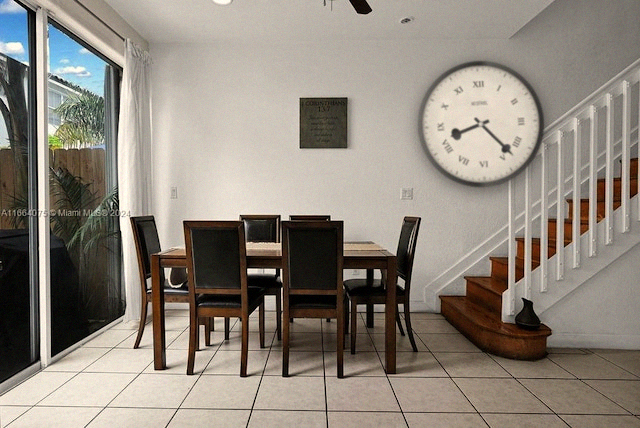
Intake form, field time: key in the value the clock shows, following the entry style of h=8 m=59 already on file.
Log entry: h=8 m=23
